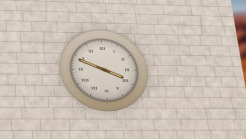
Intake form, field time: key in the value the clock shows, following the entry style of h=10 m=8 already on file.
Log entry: h=3 m=49
